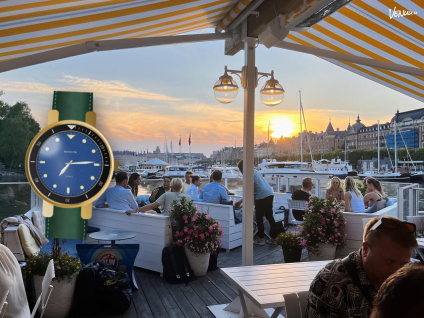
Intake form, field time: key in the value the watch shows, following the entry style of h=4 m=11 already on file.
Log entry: h=7 m=14
